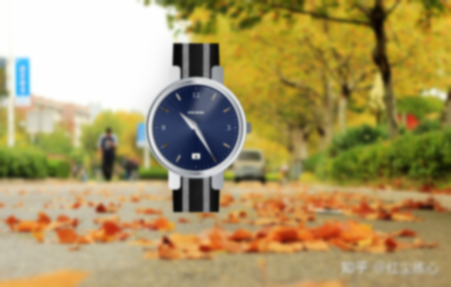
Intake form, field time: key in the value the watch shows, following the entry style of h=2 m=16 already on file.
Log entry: h=10 m=25
